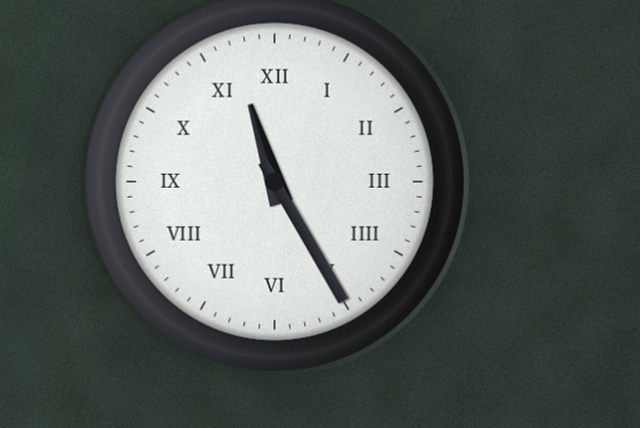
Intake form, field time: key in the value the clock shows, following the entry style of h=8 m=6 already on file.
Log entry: h=11 m=25
